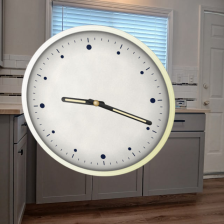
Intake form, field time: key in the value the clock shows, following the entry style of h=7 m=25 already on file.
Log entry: h=9 m=19
